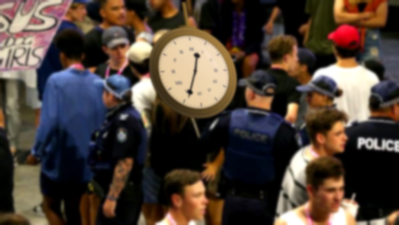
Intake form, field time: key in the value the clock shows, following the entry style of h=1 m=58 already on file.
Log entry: h=12 m=34
